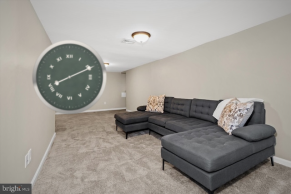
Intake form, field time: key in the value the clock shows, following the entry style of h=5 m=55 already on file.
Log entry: h=8 m=11
